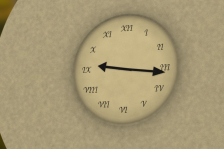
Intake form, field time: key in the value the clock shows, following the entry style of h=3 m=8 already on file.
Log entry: h=9 m=16
